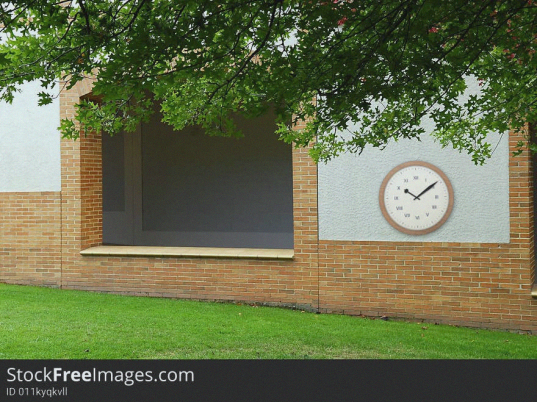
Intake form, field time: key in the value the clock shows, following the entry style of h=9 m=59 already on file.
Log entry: h=10 m=9
